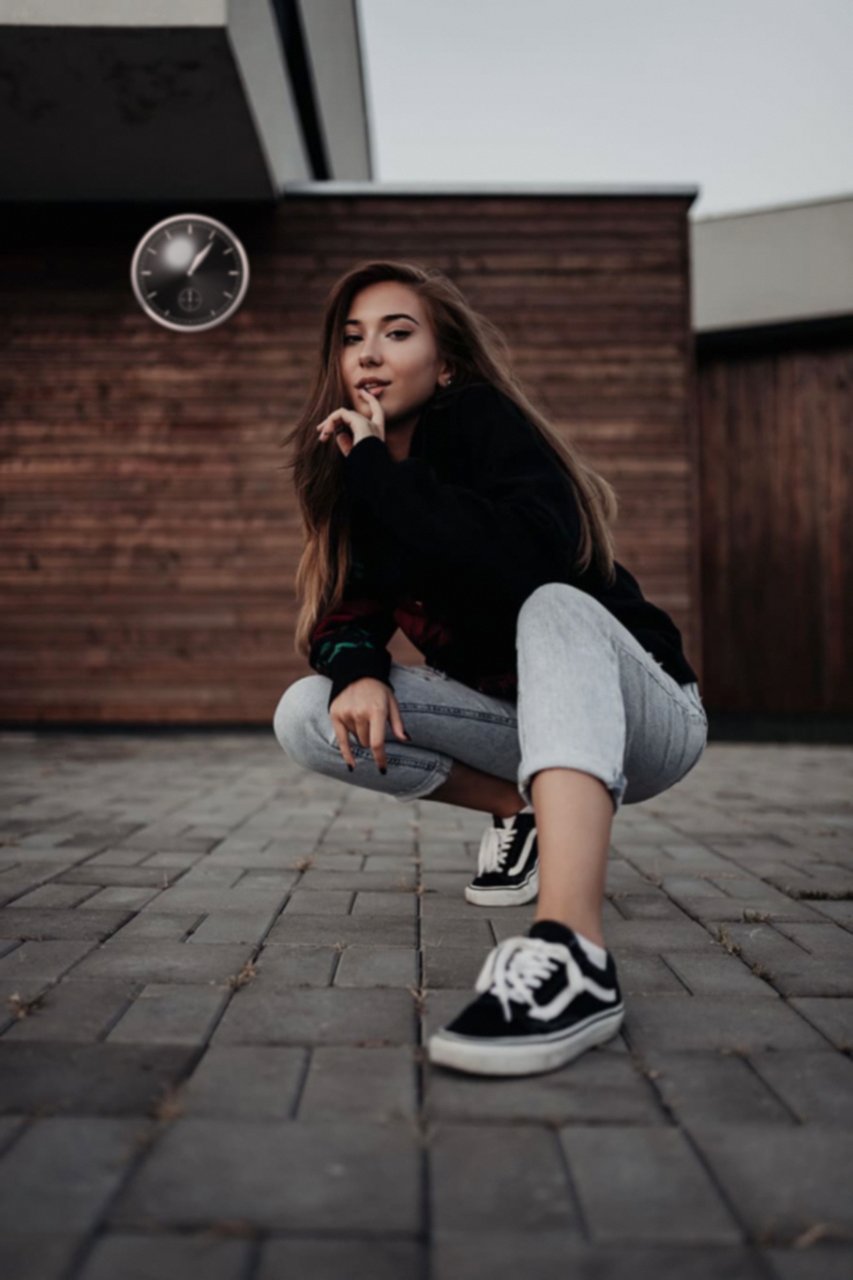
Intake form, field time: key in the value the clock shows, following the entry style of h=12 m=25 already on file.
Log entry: h=1 m=6
